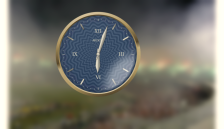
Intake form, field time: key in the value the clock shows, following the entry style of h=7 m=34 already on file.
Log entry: h=6 m=3
